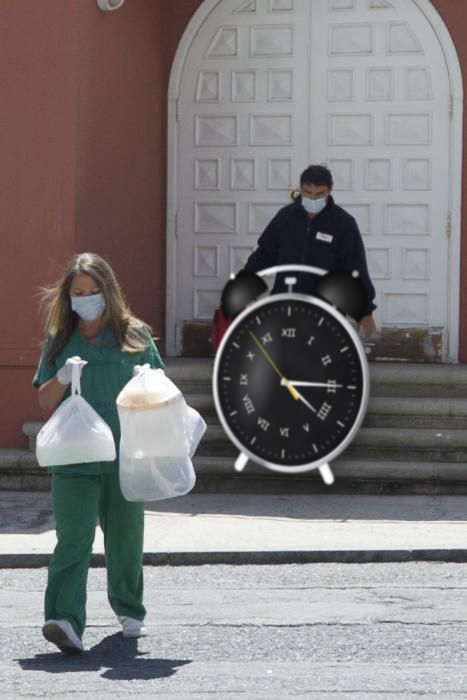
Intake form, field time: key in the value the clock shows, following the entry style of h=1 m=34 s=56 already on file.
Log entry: h=4 m=14 s=53
